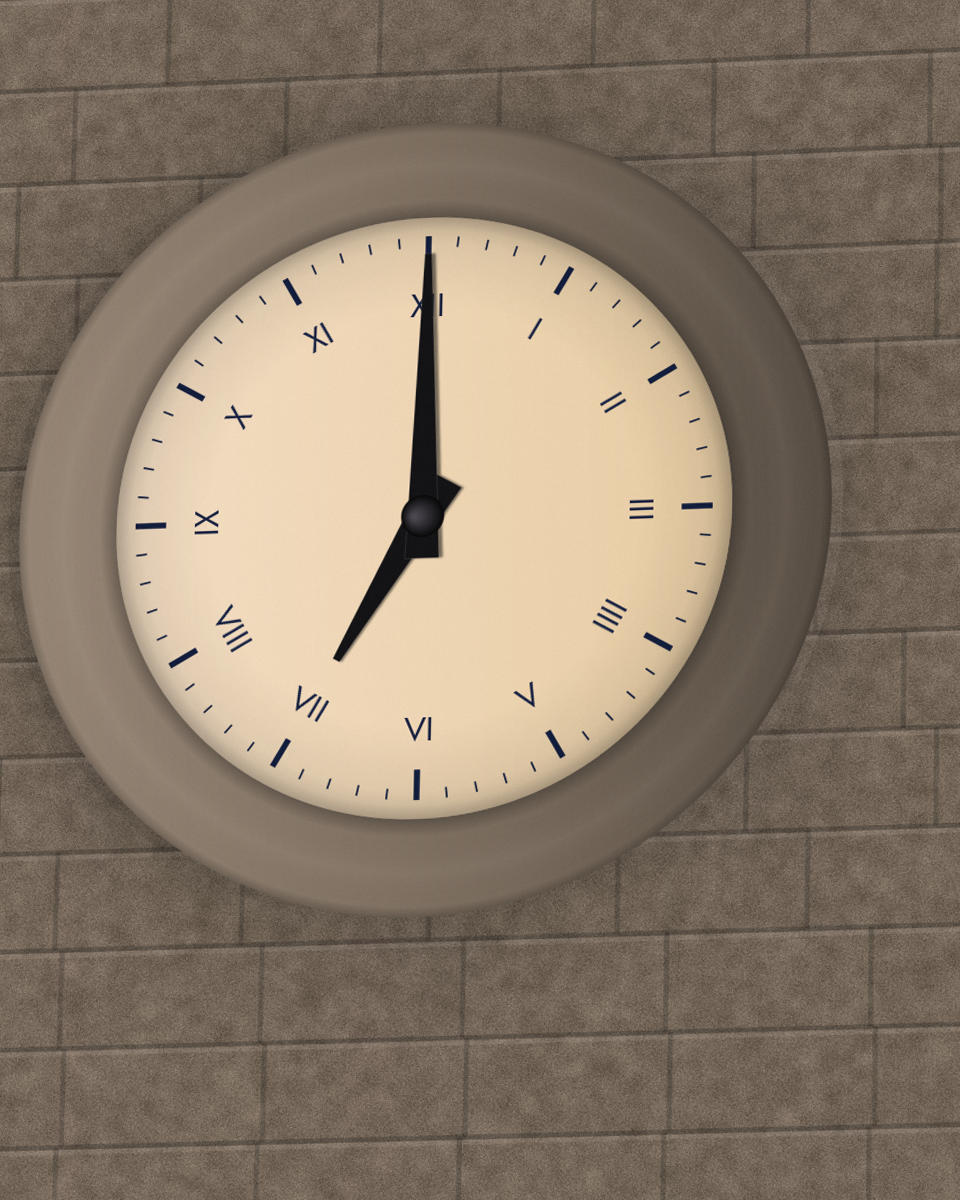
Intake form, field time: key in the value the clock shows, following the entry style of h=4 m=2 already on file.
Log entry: h=7 m=0
